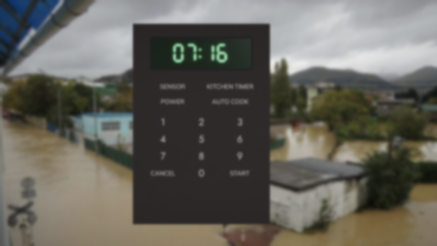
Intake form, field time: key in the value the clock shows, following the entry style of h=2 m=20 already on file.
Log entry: h=7 m=16
